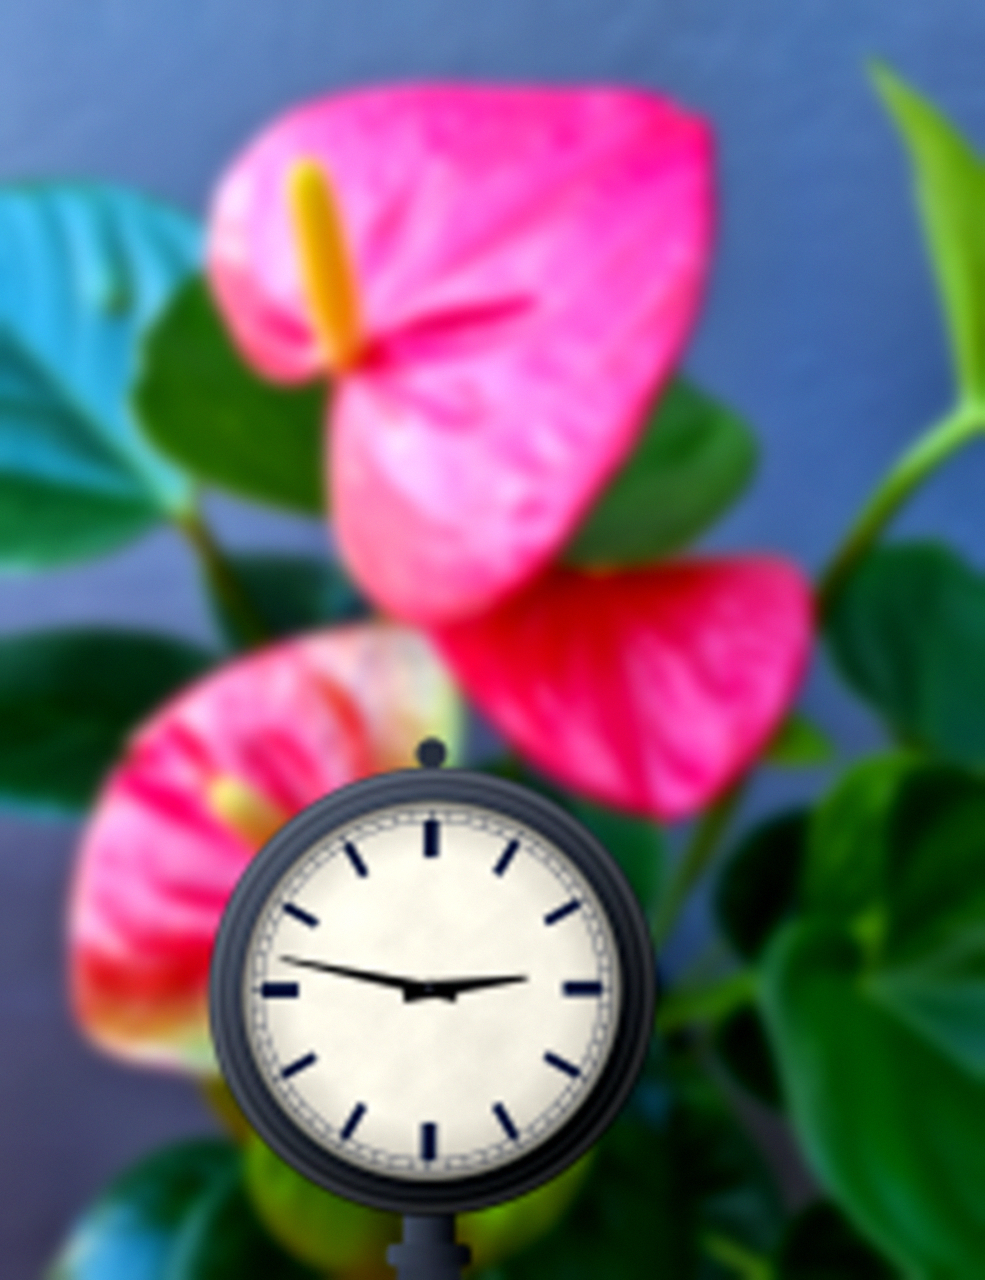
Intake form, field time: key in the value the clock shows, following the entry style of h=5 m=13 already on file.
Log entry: h=2 m=47
